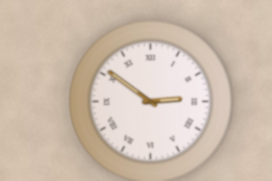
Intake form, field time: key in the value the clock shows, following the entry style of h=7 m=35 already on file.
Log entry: h=2 m=51
